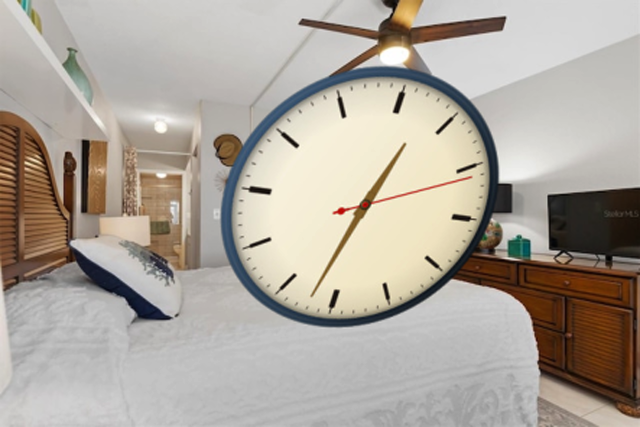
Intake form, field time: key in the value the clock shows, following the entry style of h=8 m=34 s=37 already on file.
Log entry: h=12 m=32 s=11
